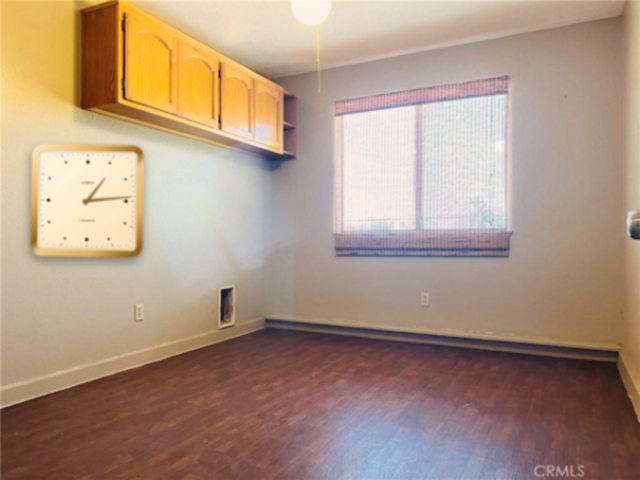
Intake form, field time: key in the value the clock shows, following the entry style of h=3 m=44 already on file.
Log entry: h=1 m=14
